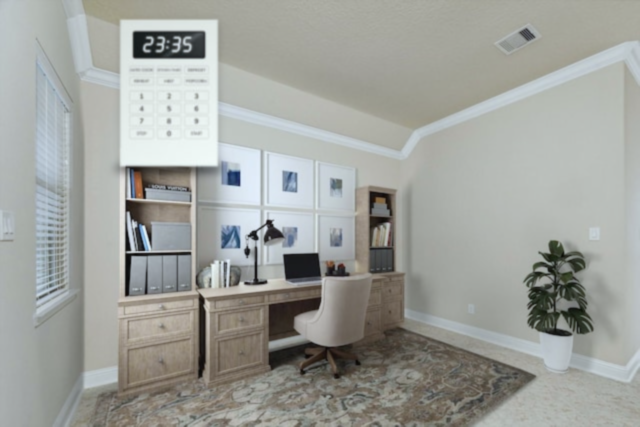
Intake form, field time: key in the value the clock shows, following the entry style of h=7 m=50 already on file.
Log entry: h=23 m=35
